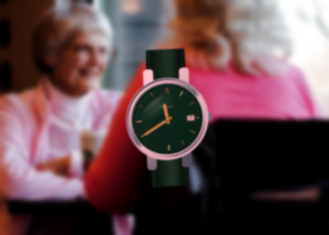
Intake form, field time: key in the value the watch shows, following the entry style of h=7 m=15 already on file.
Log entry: h=11 m=40
